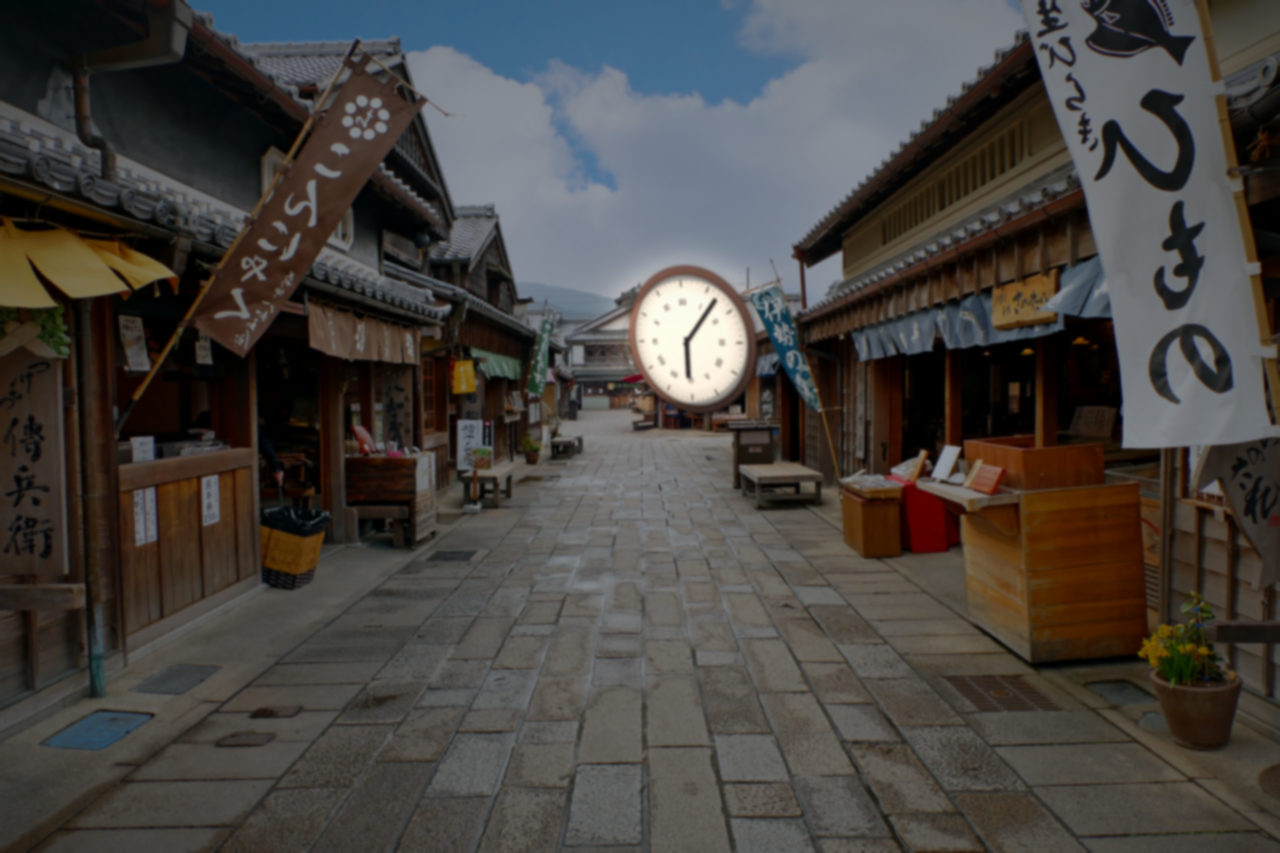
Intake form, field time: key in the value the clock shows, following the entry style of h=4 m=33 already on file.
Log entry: h=6 m=7
